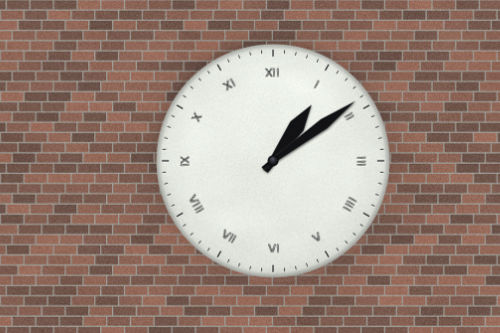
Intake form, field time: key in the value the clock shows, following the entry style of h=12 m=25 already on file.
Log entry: h=1 m=9
